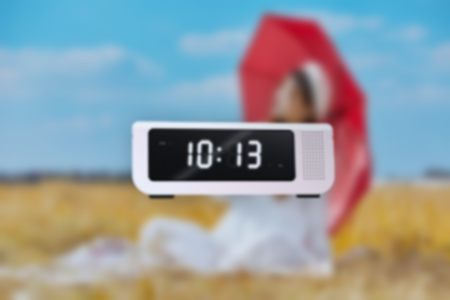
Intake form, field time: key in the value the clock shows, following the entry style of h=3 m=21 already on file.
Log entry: h=10 m=13
